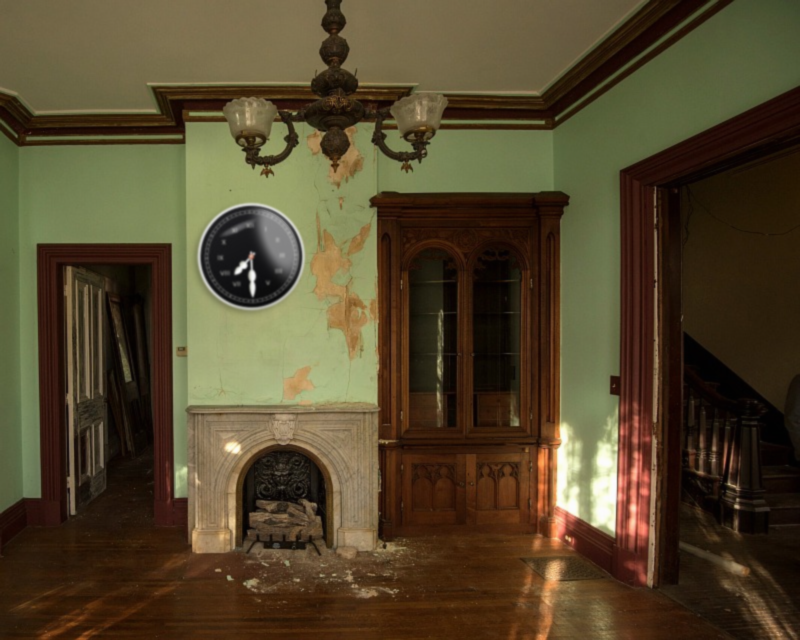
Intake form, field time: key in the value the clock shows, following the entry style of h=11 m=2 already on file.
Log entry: h=7 m=30
